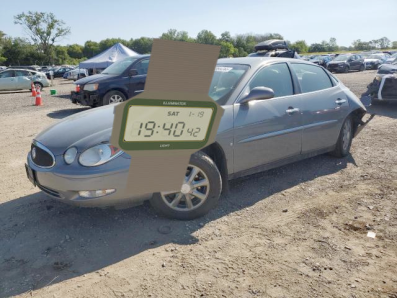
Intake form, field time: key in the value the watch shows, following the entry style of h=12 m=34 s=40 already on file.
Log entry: h=19 m=40 s=42
